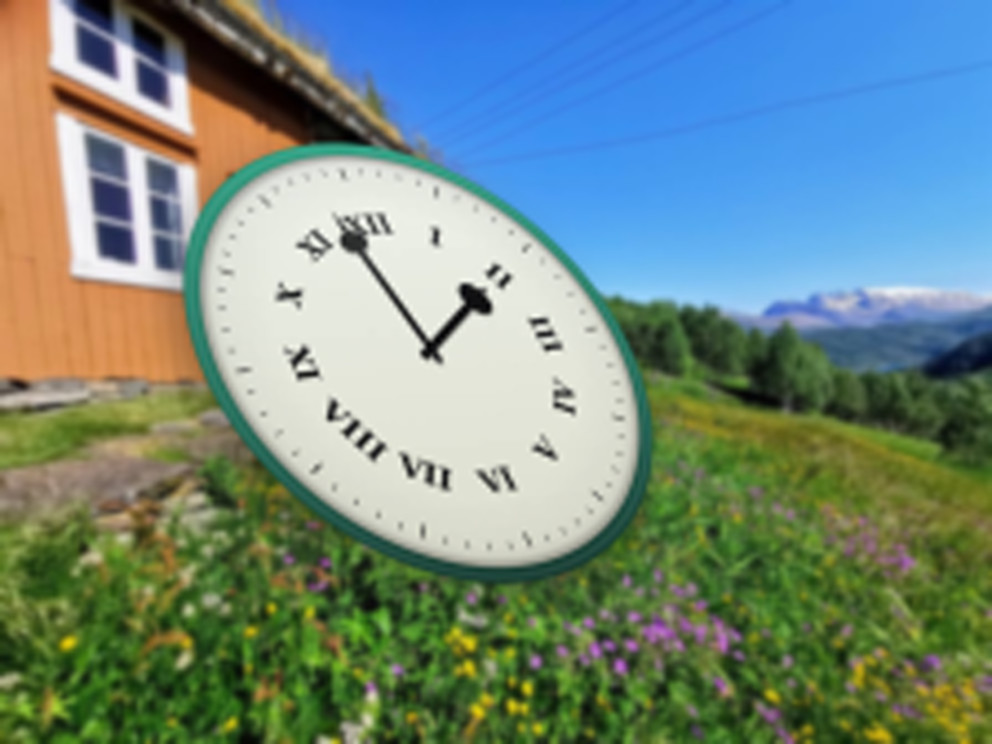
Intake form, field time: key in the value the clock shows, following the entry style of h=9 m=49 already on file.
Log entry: h=1 m=58
